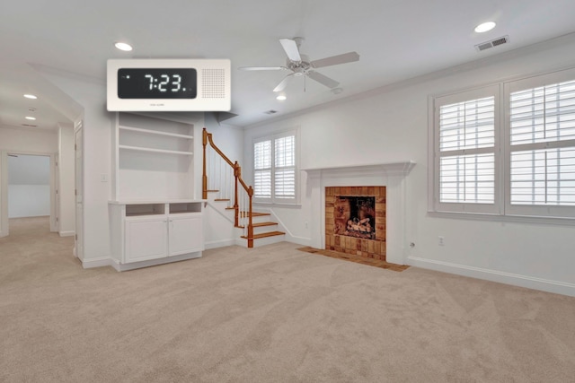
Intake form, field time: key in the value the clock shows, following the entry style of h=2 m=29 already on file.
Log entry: h=7 m=23
